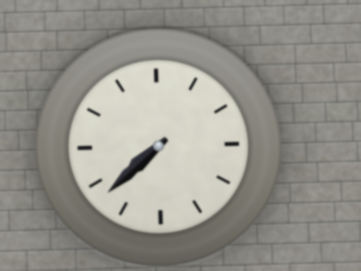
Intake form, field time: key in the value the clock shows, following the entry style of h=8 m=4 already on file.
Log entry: h=7 m=38
